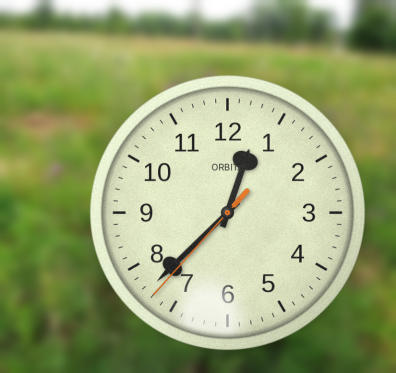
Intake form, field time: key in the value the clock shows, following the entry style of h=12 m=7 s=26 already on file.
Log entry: h=12 m=37 s=37
